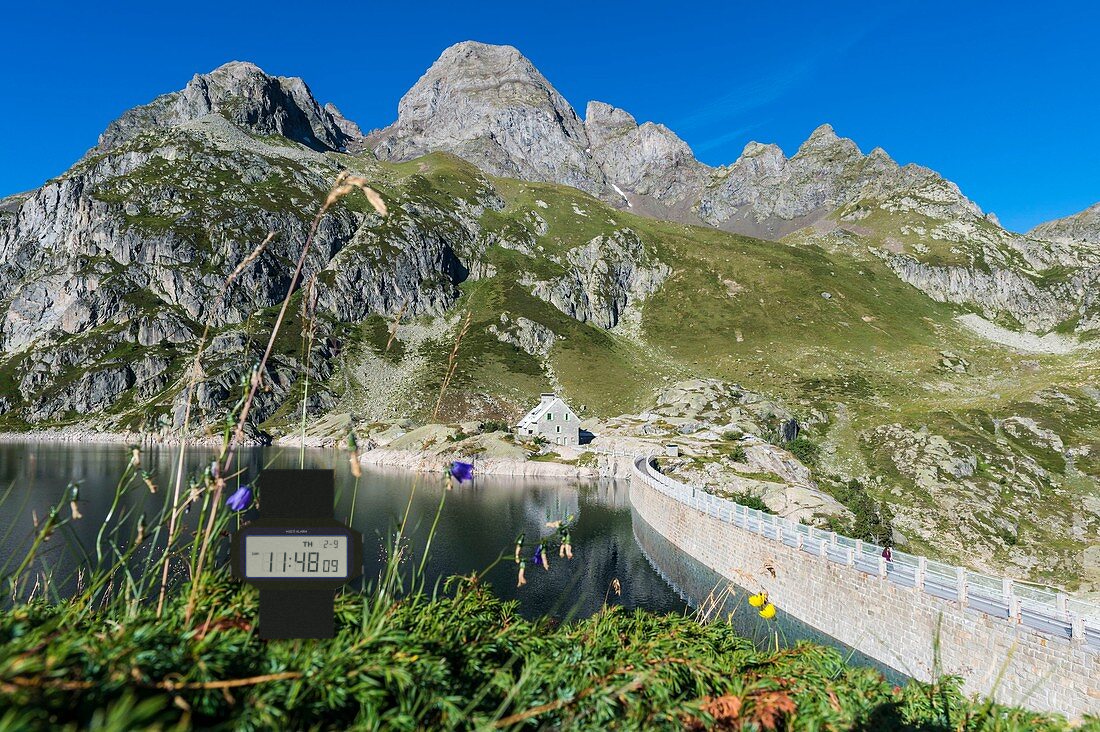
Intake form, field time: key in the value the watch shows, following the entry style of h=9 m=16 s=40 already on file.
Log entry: h=11 m=48 s=9
